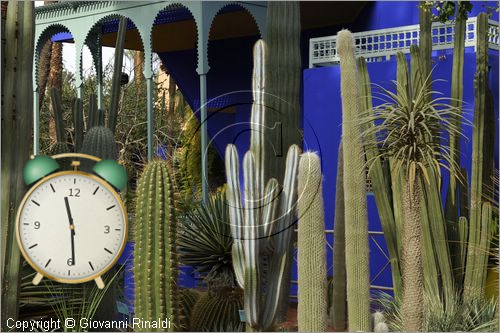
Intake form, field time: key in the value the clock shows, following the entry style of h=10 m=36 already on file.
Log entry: h=11 m=29
